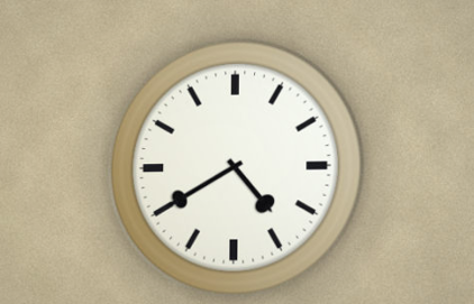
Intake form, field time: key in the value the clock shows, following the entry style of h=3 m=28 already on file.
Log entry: h=4 m=40
